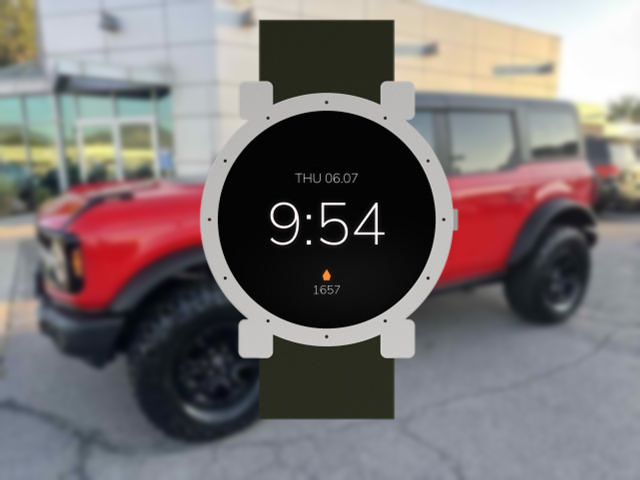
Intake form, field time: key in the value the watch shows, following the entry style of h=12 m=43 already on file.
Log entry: h=9 m=54
